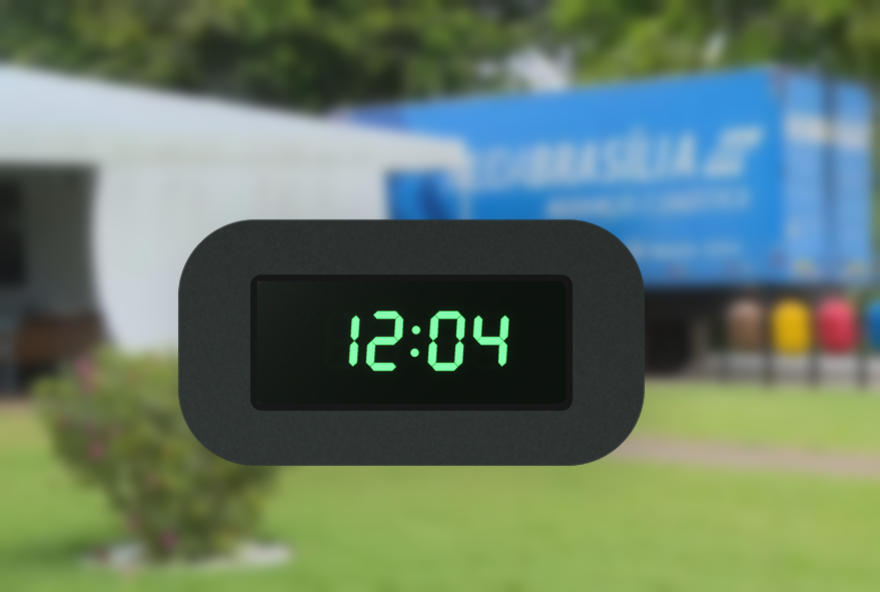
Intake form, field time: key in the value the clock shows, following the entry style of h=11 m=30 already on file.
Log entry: h=12 m=4
